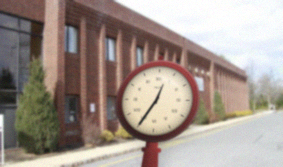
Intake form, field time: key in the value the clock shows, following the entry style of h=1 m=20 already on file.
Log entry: h=12 m=35
